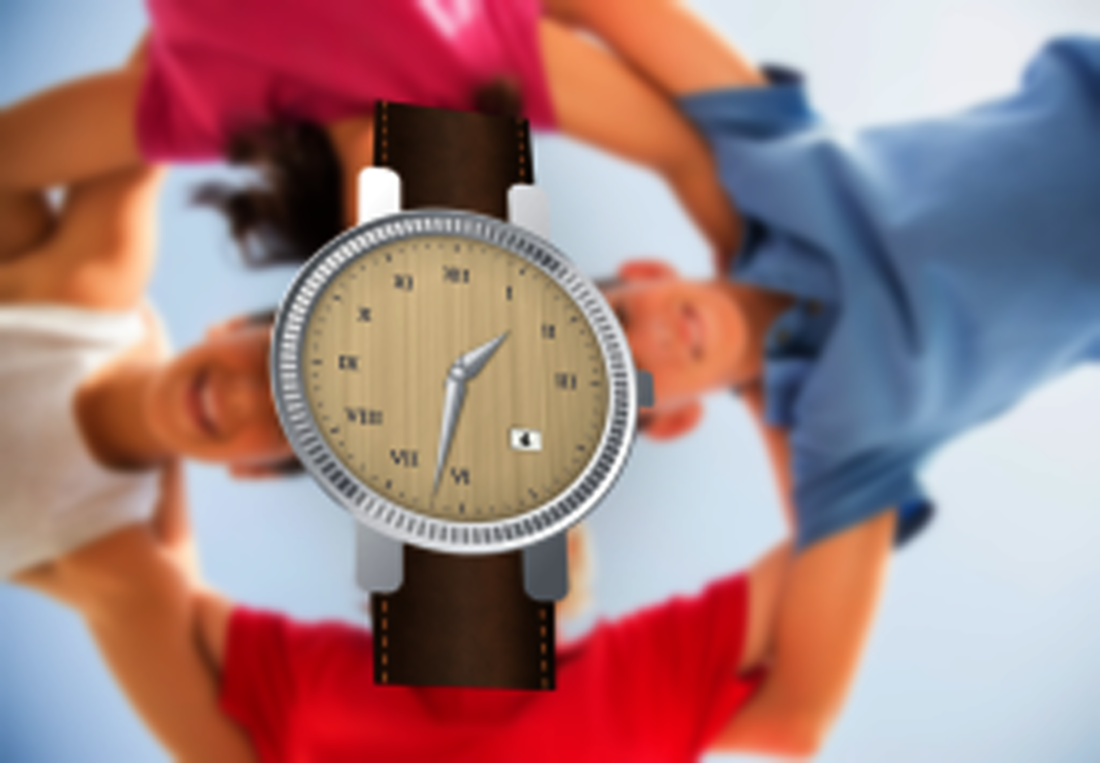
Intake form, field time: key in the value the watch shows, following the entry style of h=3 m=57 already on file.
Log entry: h=1 m=32
